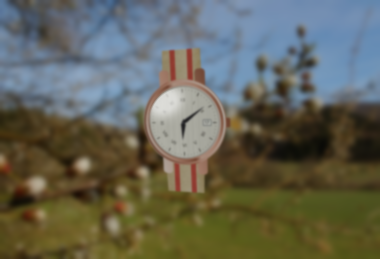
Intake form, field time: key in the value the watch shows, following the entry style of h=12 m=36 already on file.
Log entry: h=6 m=9
